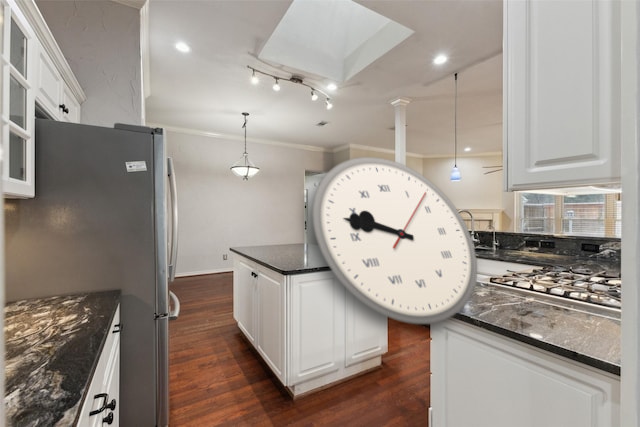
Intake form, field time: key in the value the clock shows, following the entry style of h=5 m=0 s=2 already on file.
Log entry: h=9 m=48 s=8
